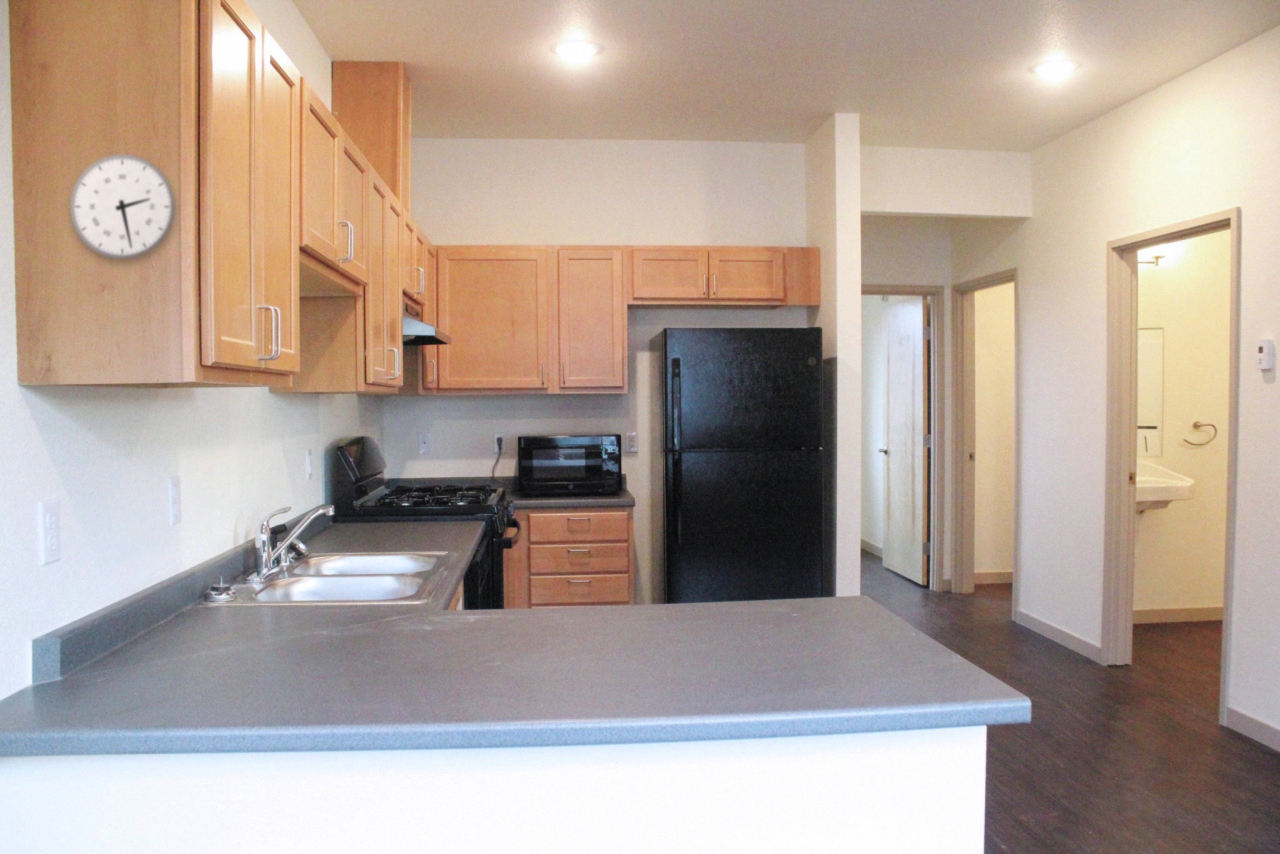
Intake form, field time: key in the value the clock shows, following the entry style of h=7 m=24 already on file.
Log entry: h=2 m=28
